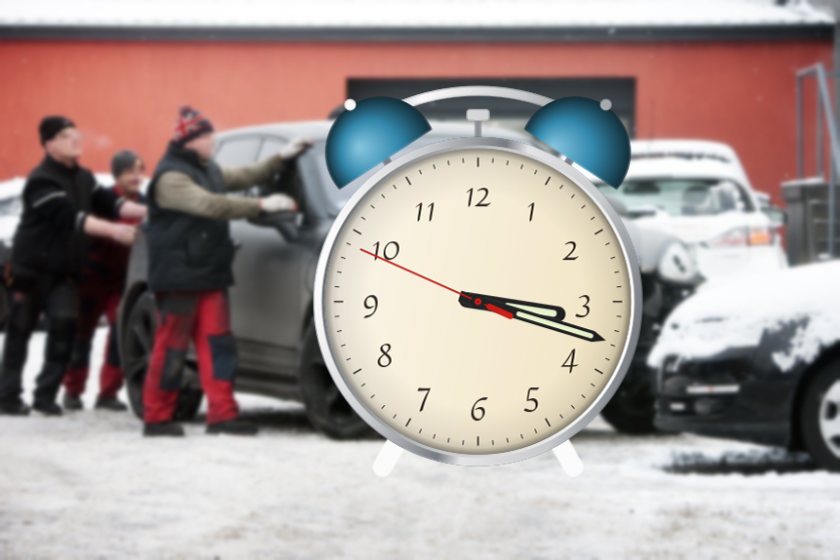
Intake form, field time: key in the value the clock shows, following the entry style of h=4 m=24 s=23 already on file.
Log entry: h=3 m=17 s=49
